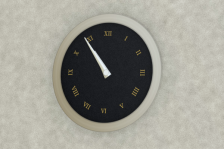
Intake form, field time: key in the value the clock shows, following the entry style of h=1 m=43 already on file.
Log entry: h=10 m=54
